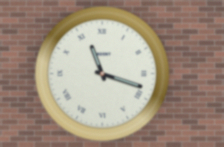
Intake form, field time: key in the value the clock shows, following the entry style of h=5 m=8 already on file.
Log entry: h=11 m=18
